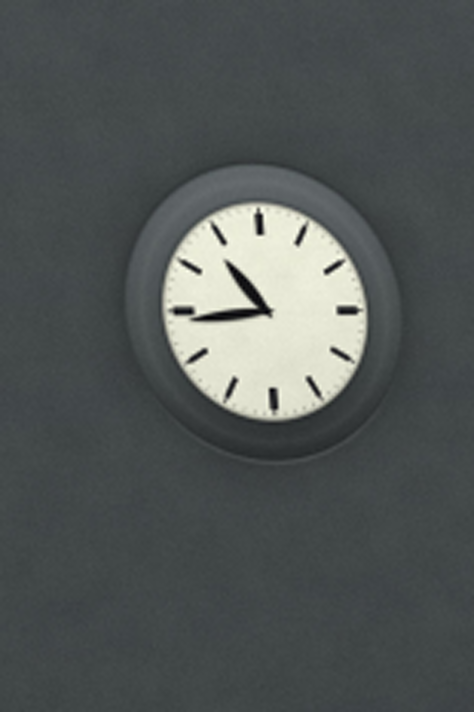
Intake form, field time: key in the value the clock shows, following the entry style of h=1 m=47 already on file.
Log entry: h=10 m=44
